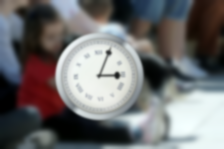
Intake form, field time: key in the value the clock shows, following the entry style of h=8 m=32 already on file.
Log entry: h=3 m=4
